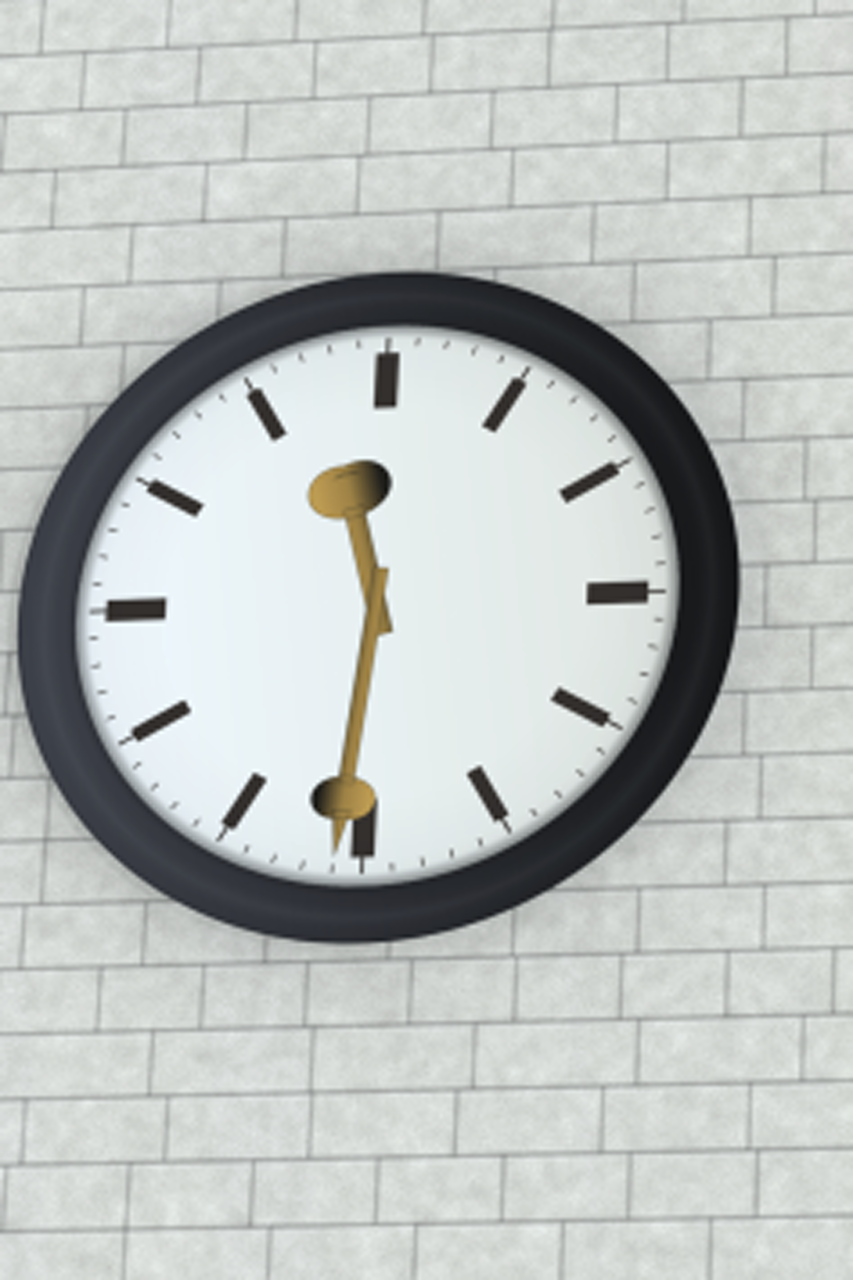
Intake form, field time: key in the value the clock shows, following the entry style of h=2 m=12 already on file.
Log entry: h=11 m=31
